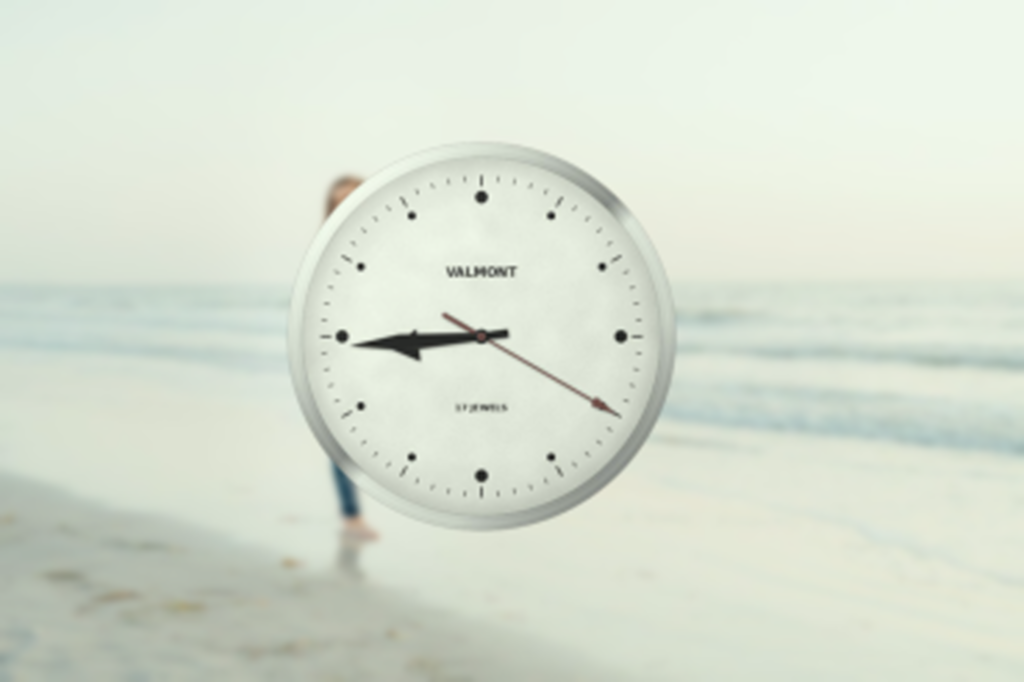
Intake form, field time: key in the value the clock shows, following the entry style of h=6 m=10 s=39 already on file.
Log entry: h=8 m=44 s=20
